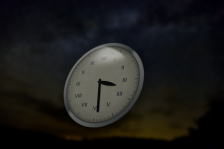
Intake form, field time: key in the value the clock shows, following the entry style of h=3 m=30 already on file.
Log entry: h=3 m=29
